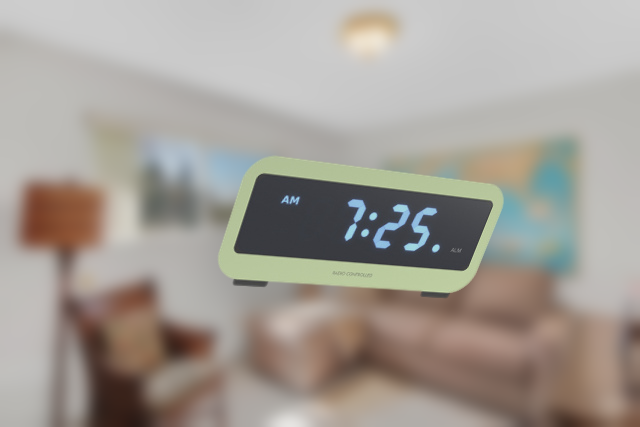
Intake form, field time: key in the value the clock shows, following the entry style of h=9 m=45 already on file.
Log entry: h=7 m=25
